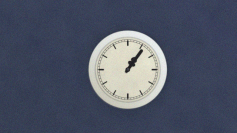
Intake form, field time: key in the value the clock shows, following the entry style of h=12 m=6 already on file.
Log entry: h=1 m=6
